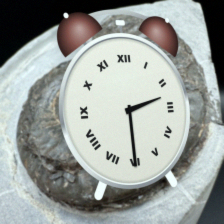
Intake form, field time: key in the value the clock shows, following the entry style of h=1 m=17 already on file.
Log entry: h=2 m=30
